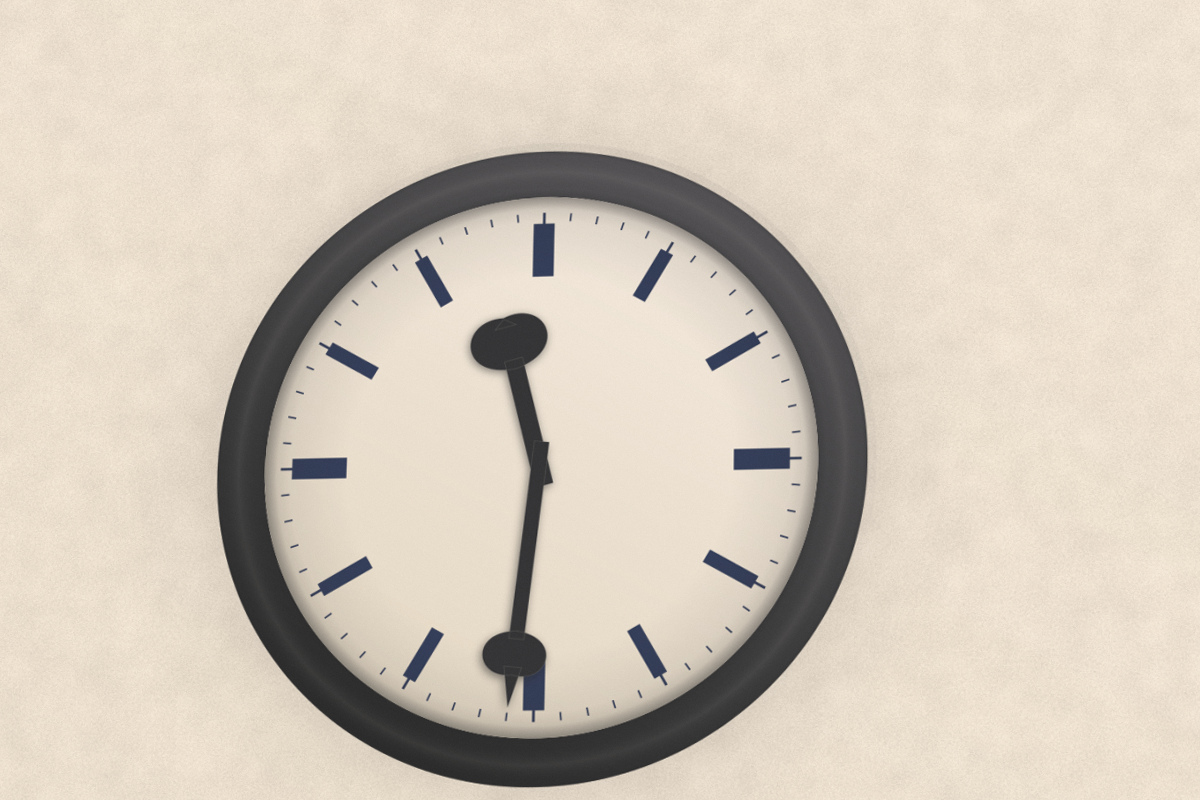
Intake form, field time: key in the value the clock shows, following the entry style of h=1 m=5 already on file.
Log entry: h=11 m=31
